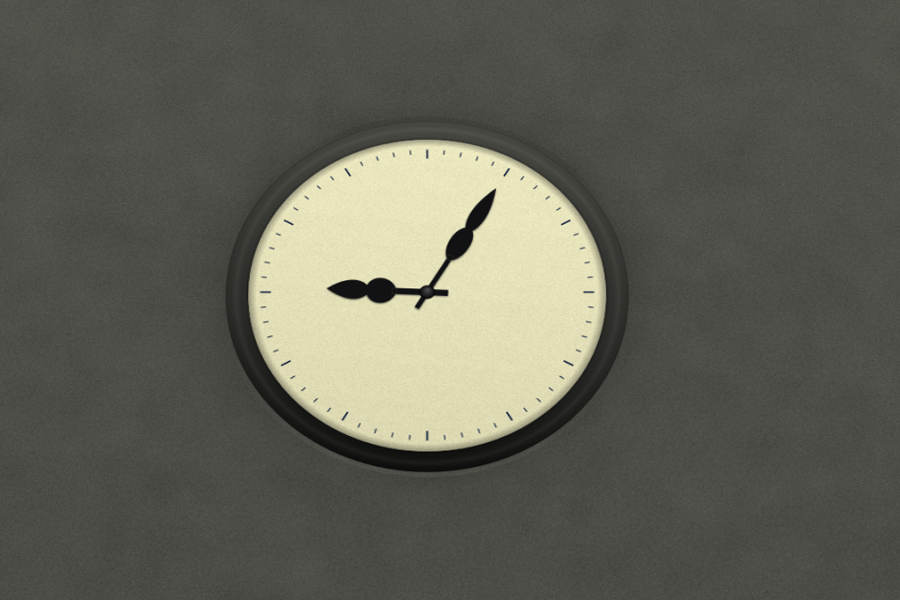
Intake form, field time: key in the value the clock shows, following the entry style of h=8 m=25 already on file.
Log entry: h=9 m=5
